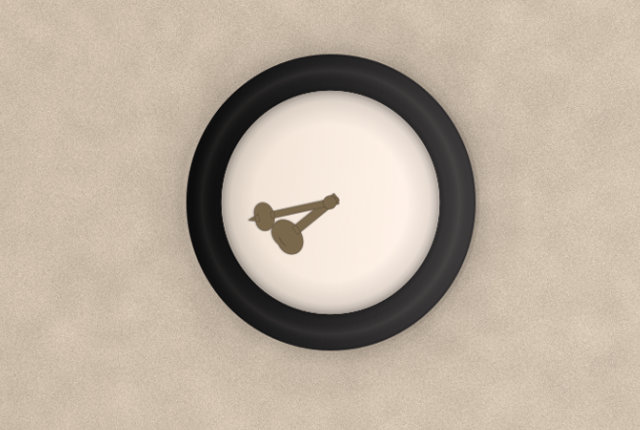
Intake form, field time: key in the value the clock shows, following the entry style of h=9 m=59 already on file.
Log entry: h=7 m=43
